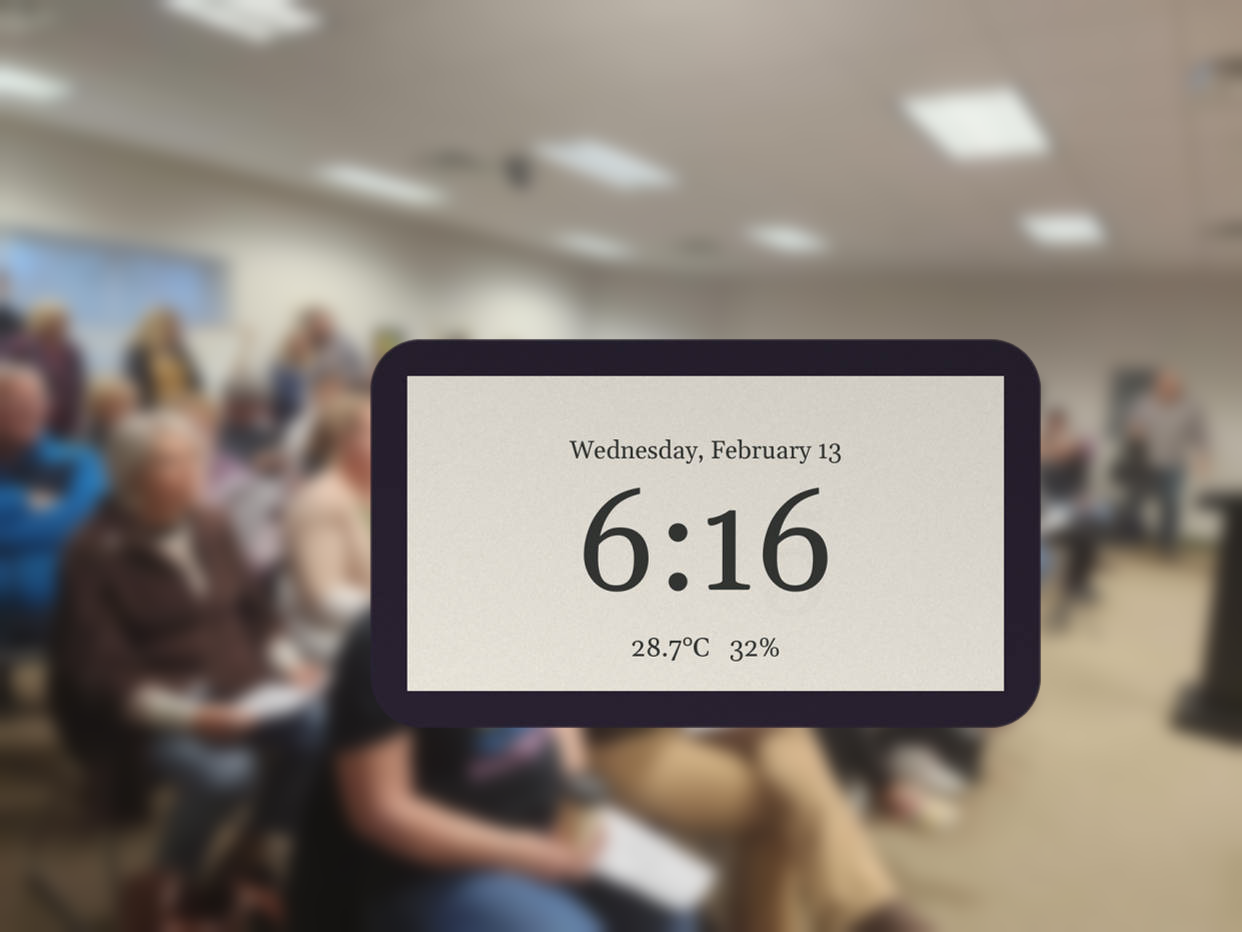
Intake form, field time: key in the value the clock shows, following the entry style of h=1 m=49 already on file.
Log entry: h=6 m=16
